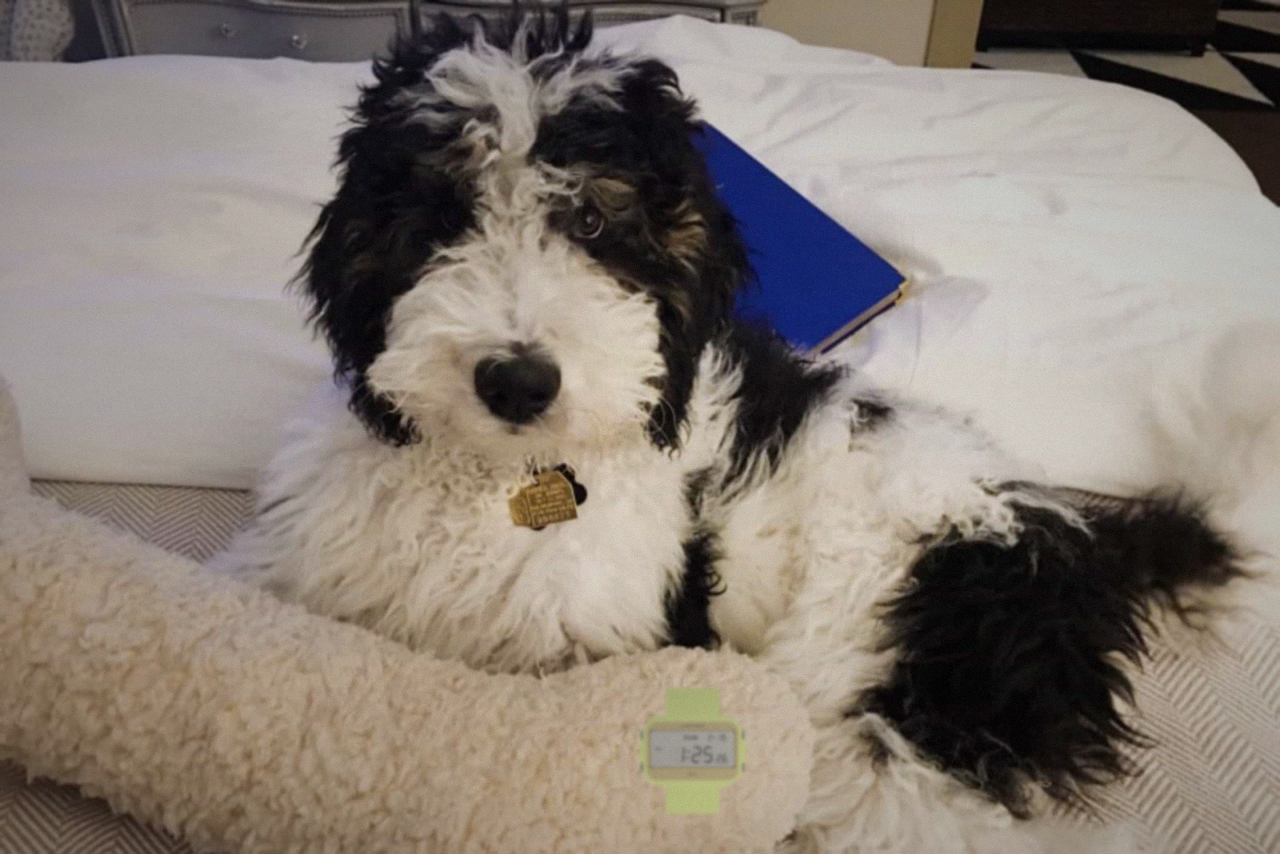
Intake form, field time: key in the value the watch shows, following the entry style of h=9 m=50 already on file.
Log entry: h=1 m=25
